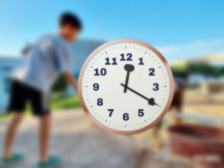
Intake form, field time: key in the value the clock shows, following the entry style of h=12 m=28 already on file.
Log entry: h=12 m=20
